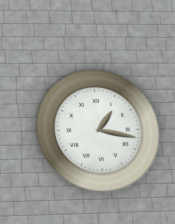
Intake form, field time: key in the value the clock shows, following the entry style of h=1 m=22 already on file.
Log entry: h=1 m=17
